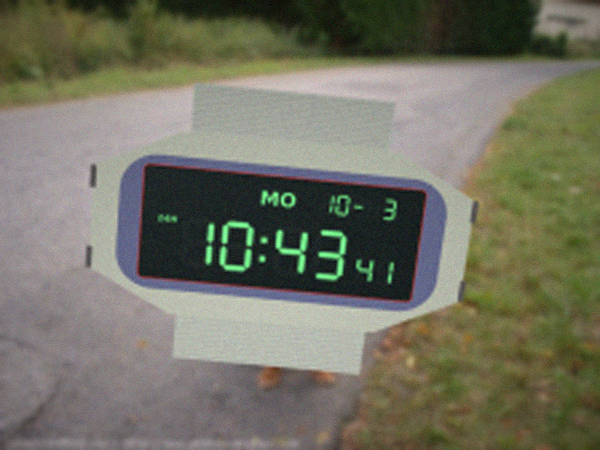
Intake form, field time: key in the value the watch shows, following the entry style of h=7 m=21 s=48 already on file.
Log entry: h=10 m=43 s=41
